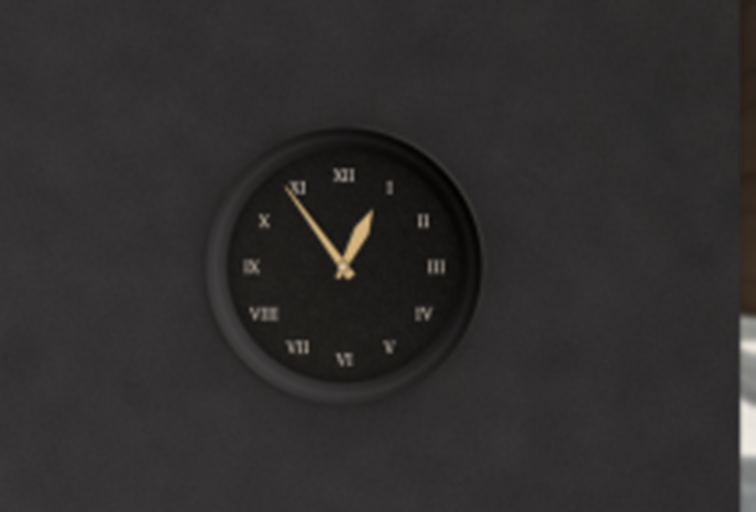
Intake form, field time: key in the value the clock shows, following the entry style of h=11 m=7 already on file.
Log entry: h=12 m=54
